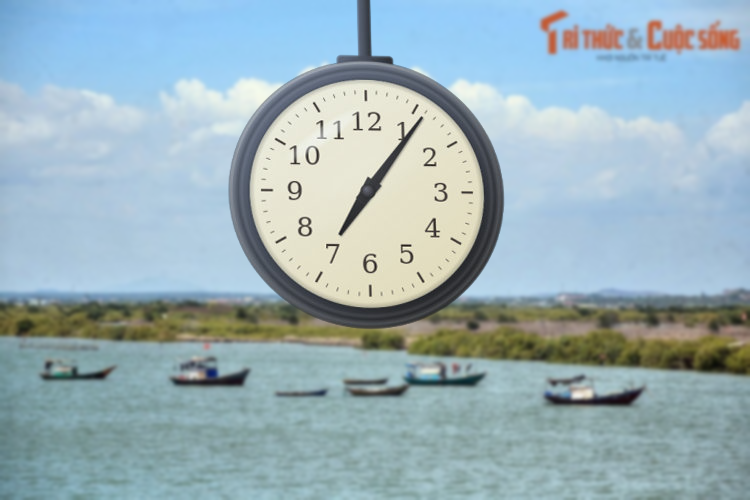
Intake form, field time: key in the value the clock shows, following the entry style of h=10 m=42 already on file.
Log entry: h=7 m=6
